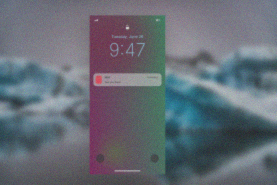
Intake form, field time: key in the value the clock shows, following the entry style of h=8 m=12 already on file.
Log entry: h=9 m=47
